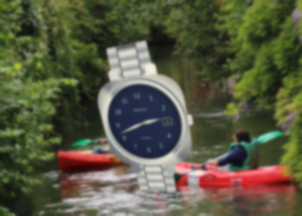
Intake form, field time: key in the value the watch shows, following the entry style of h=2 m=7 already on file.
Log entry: h=2 m=42
